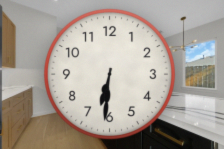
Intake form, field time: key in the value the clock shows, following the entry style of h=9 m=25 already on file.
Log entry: h=6 m=31
